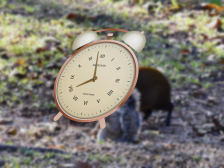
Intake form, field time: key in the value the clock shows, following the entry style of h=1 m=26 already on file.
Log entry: h=7 m=58
